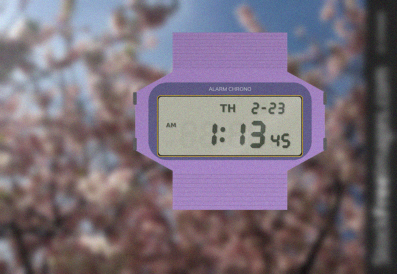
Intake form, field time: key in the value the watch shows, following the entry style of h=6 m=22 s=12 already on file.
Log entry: h=1 m=13 s=45
